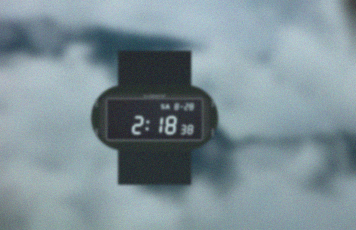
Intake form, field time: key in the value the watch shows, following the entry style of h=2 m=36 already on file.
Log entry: h=2 m=18
